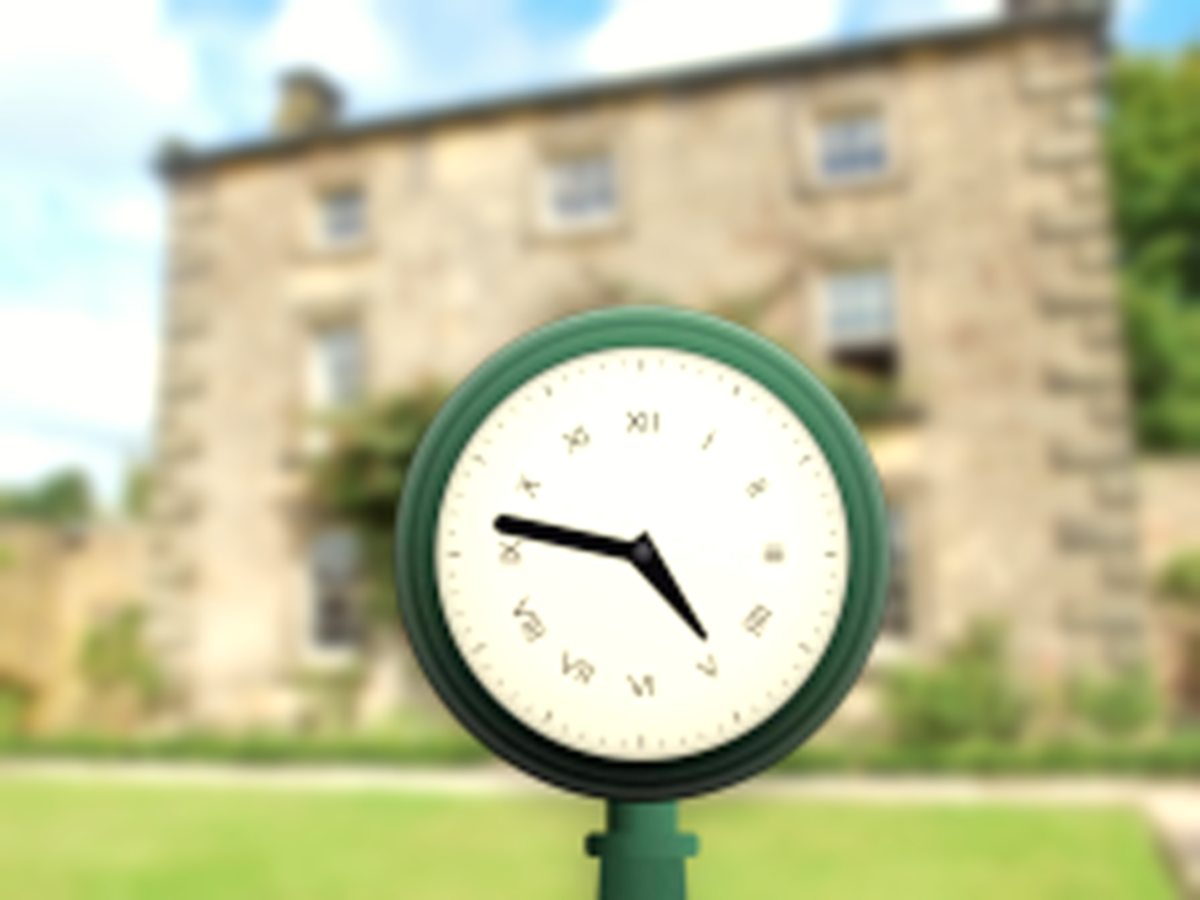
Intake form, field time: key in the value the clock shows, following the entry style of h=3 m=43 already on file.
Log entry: h=4 m=47
